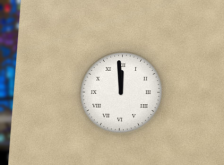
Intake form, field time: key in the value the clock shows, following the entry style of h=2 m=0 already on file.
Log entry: h=11 m=59
